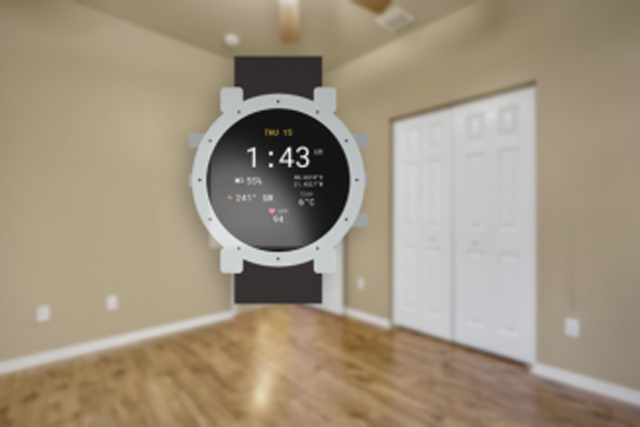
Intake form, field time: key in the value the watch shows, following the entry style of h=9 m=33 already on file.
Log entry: h=1 m=43
